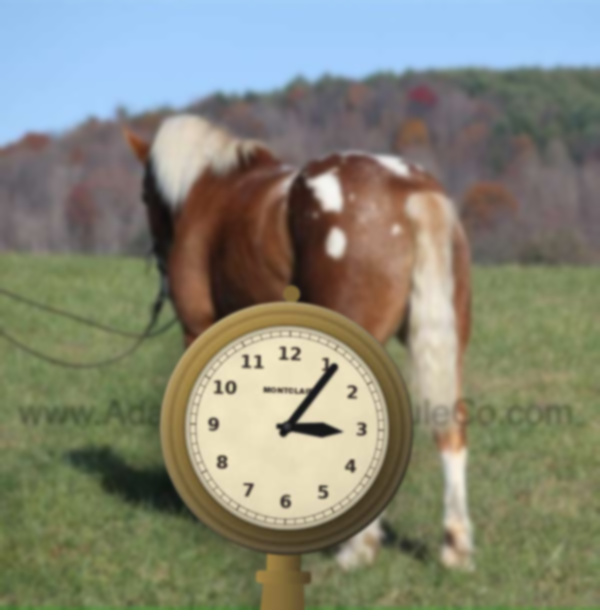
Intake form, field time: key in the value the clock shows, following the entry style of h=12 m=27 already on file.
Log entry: h=3 m=6
